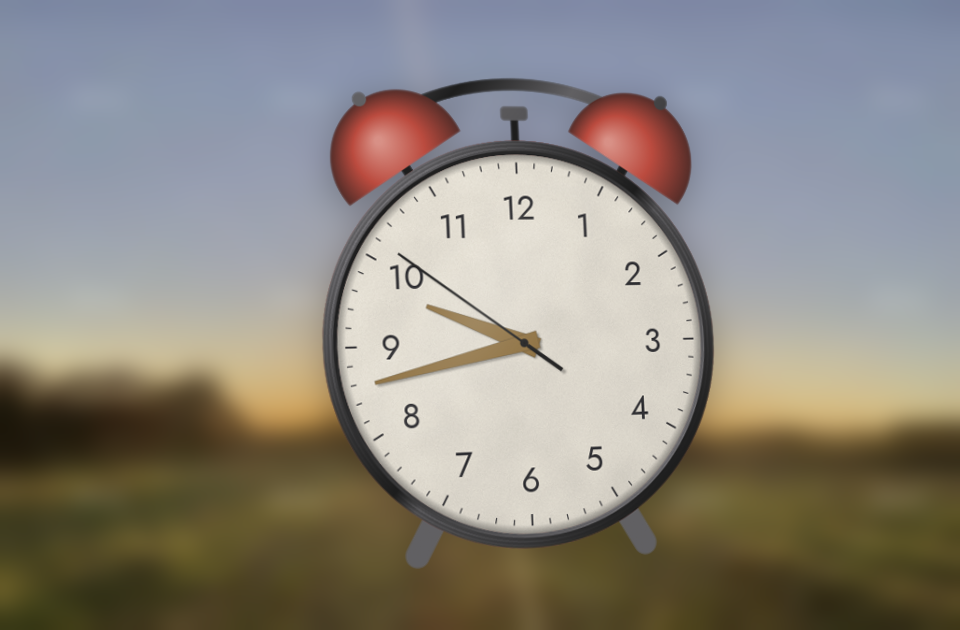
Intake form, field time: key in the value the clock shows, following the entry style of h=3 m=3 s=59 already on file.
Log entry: h=9 m=42 s=51
